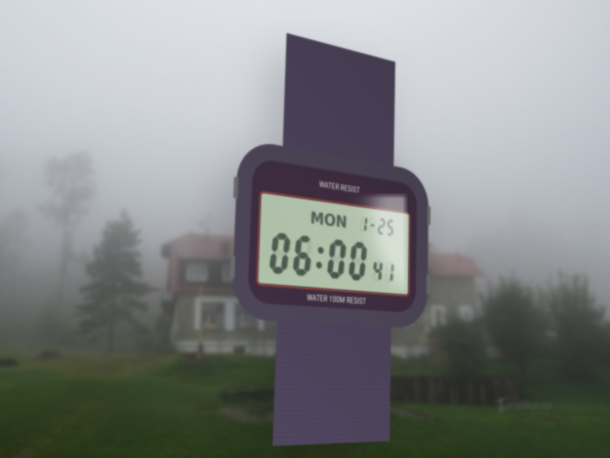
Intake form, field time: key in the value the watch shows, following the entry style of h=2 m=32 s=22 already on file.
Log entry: h=6 m=0 s=41
